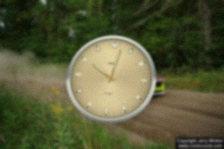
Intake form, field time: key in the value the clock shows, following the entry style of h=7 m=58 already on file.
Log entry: h=10 m=2
